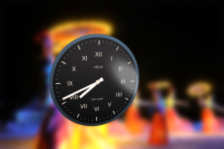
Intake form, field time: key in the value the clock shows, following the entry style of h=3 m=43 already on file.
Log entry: h=7 m=41
